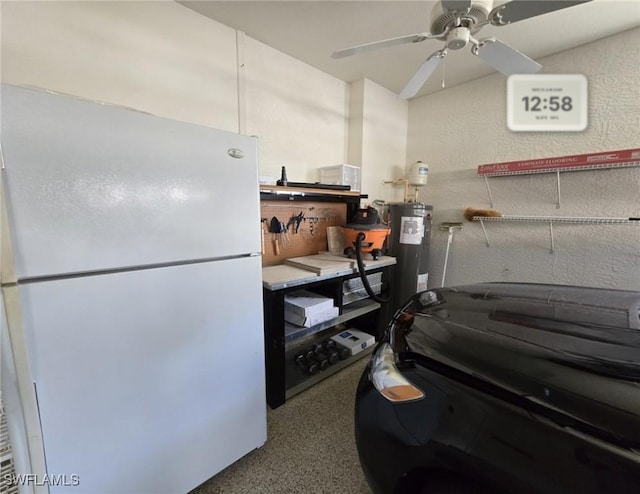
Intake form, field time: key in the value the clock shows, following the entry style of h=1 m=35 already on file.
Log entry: h=12 m=58
